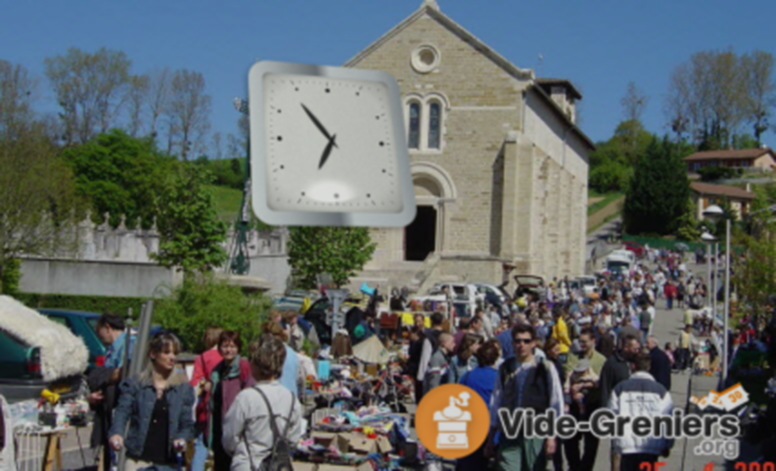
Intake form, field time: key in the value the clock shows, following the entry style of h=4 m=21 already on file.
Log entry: h=6 m=54
